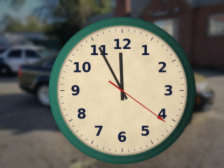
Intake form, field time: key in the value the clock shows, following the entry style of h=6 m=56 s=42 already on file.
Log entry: h=11 m=55 s=21
